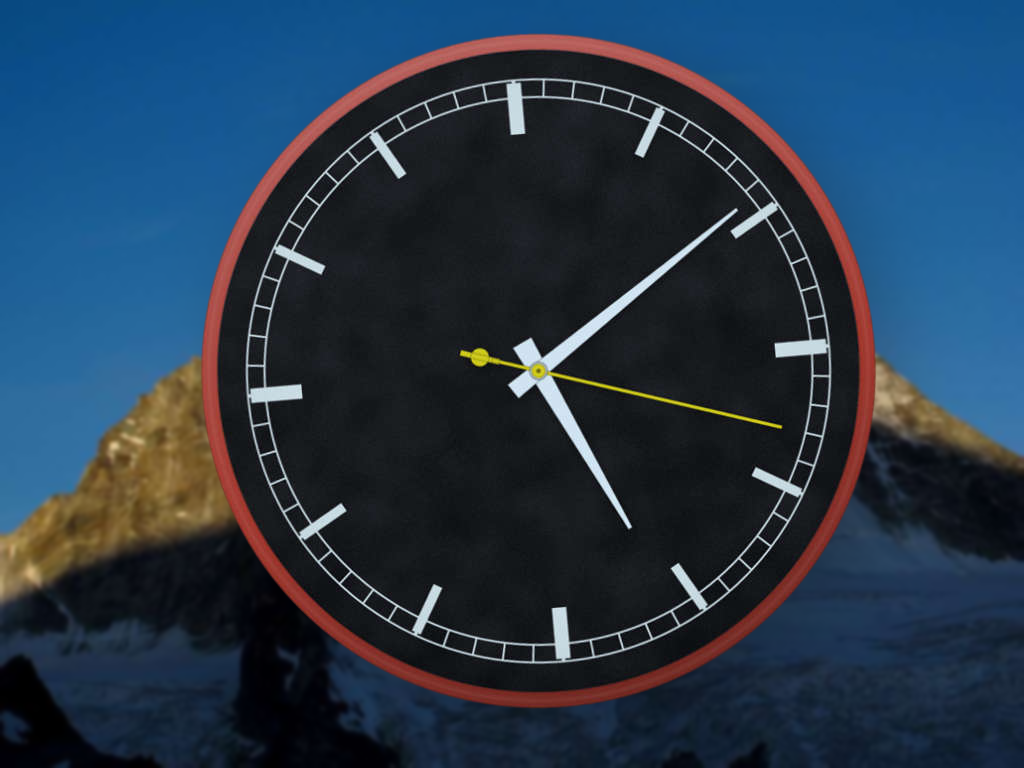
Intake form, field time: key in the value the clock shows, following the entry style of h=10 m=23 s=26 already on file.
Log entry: h=5 m=9 s=18
